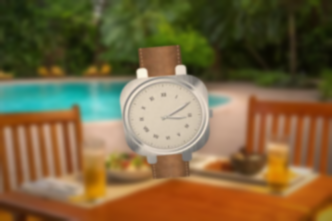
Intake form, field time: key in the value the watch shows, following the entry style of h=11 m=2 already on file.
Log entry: h=3 m=10
